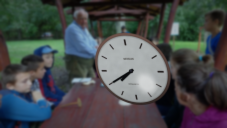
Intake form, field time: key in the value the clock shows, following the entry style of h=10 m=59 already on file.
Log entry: h=7 m=40
